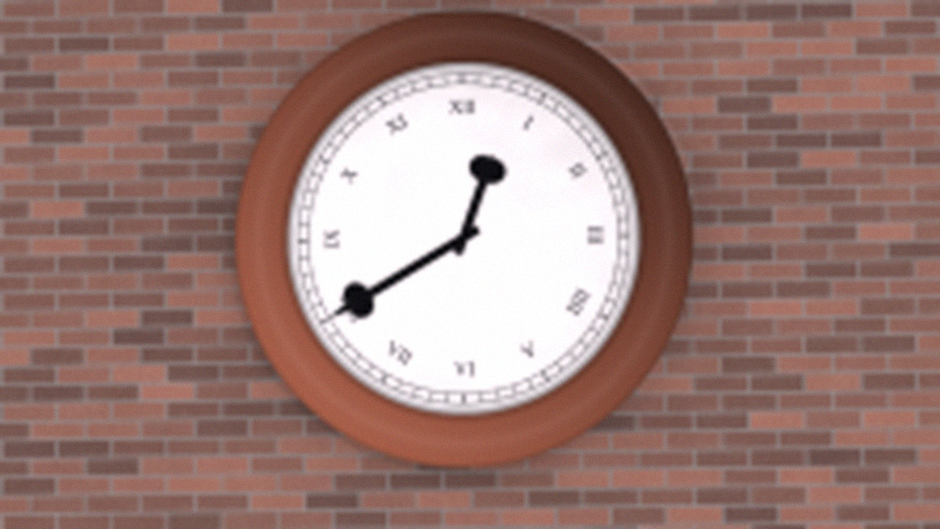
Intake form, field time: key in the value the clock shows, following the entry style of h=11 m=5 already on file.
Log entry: h=12 m=40
